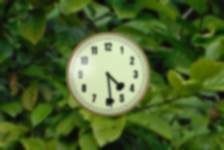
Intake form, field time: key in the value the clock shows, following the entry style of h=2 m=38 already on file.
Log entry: h=4 m=29
